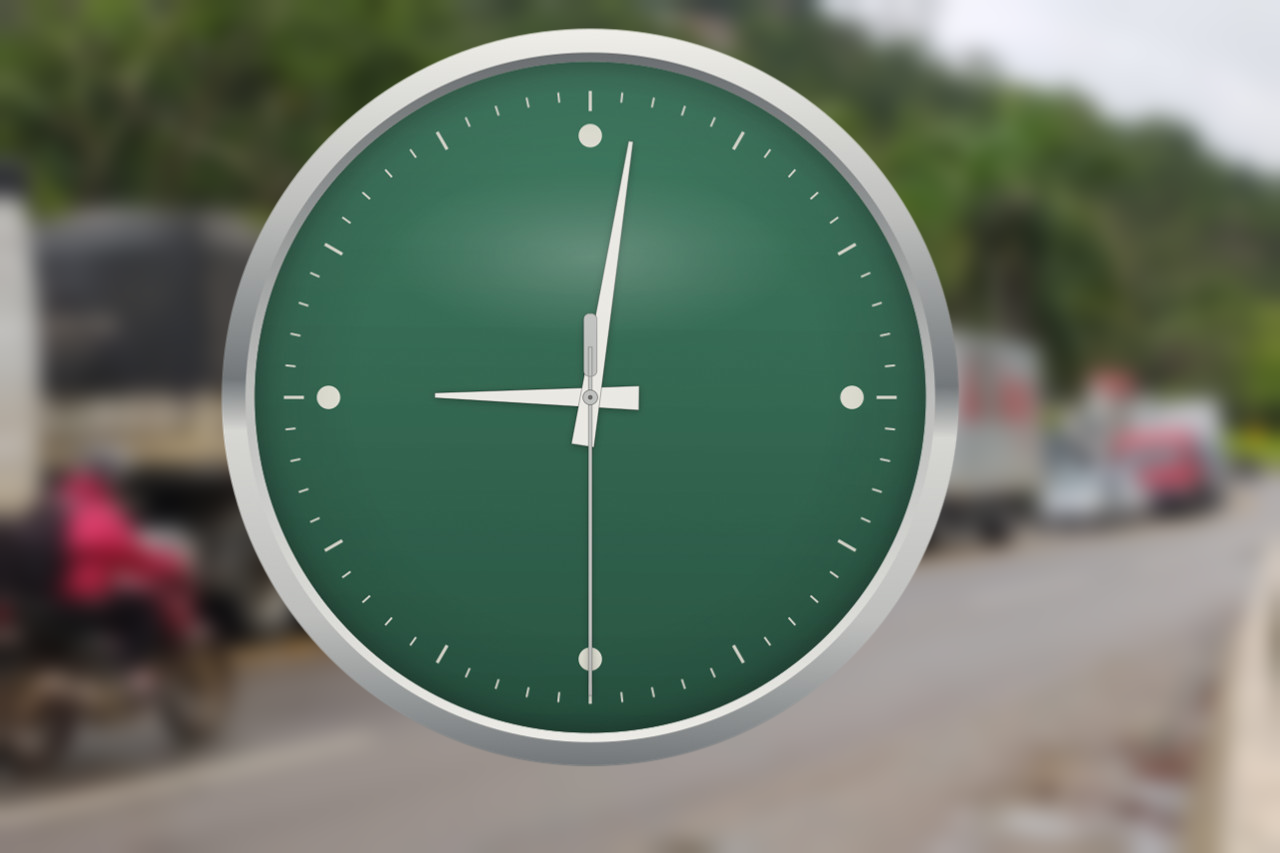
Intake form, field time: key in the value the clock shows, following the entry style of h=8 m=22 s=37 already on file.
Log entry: h=9 m=1 s=30
